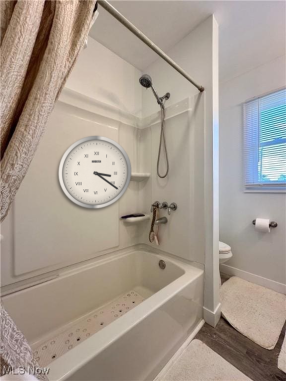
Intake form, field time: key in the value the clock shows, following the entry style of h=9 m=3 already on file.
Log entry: h=3 m=21
